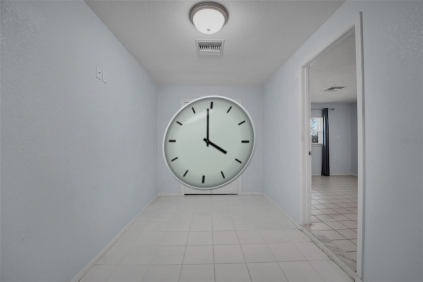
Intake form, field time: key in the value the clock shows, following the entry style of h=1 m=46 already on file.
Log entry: h=3 m=59
